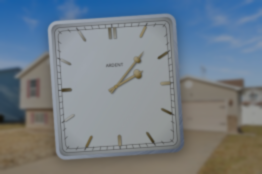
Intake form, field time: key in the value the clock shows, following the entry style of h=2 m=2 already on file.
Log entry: h=2 m=7
